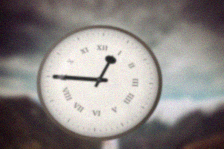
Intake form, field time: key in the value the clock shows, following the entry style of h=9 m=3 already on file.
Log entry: h=12 m=45
